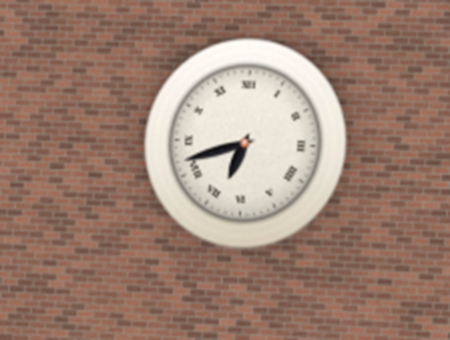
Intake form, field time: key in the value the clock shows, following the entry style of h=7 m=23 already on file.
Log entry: h=6 m=42
